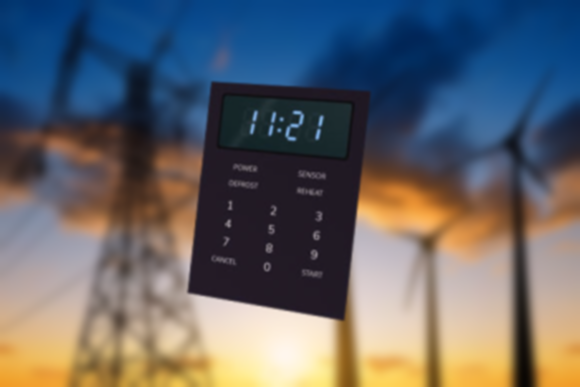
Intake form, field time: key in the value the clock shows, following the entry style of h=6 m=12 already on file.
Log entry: h=11 m=21
